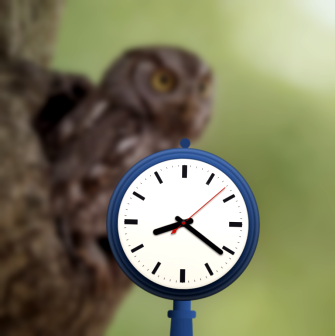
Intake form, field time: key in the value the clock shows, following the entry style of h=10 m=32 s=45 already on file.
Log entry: h=8 m=21 s=8
